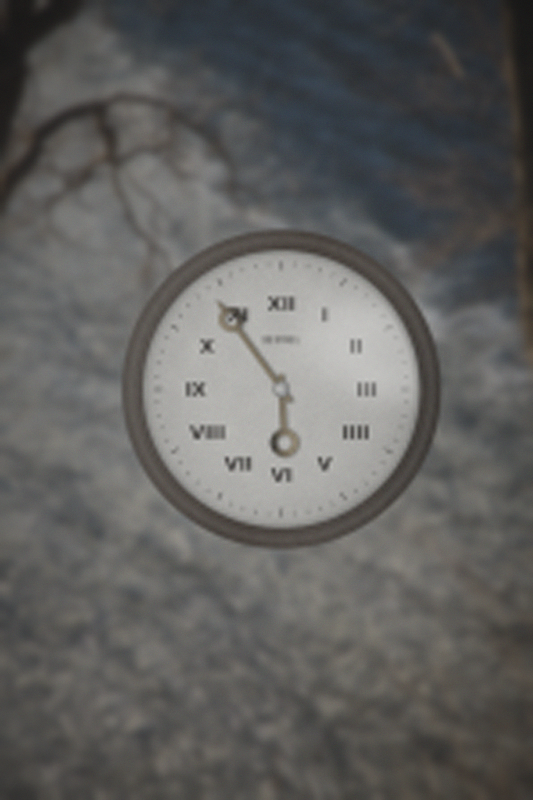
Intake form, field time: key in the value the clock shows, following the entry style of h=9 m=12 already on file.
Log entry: h=5 m=54
